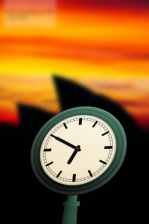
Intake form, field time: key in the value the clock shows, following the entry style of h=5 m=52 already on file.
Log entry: h=6 m=50
